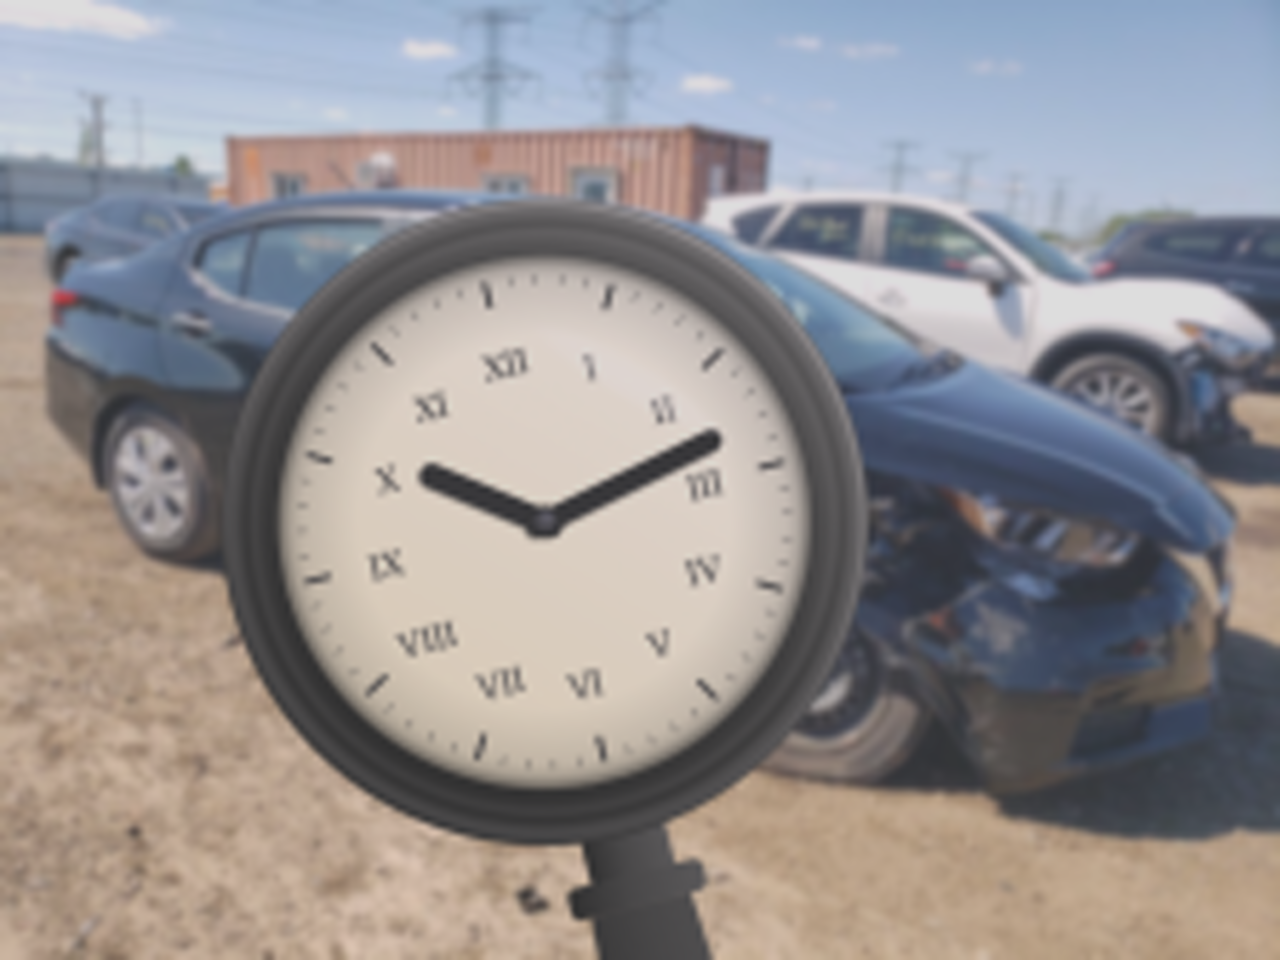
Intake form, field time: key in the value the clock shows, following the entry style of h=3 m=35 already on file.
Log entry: h=10 m=13
